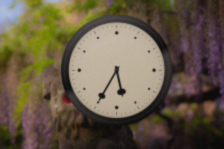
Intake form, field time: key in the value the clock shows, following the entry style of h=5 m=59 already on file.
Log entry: h=5 m=35
